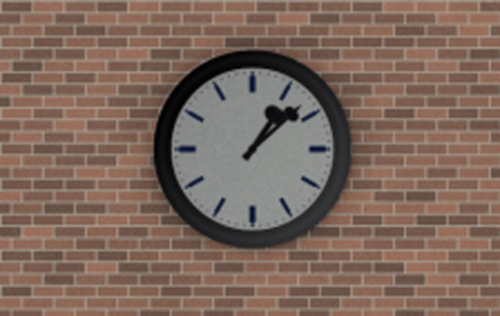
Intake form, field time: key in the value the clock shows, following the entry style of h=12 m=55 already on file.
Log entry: h=1 m=8
